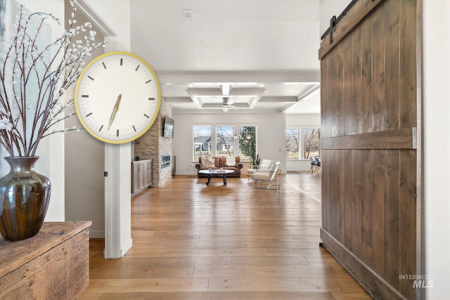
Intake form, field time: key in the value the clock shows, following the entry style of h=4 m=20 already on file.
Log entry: h=6 m=33
